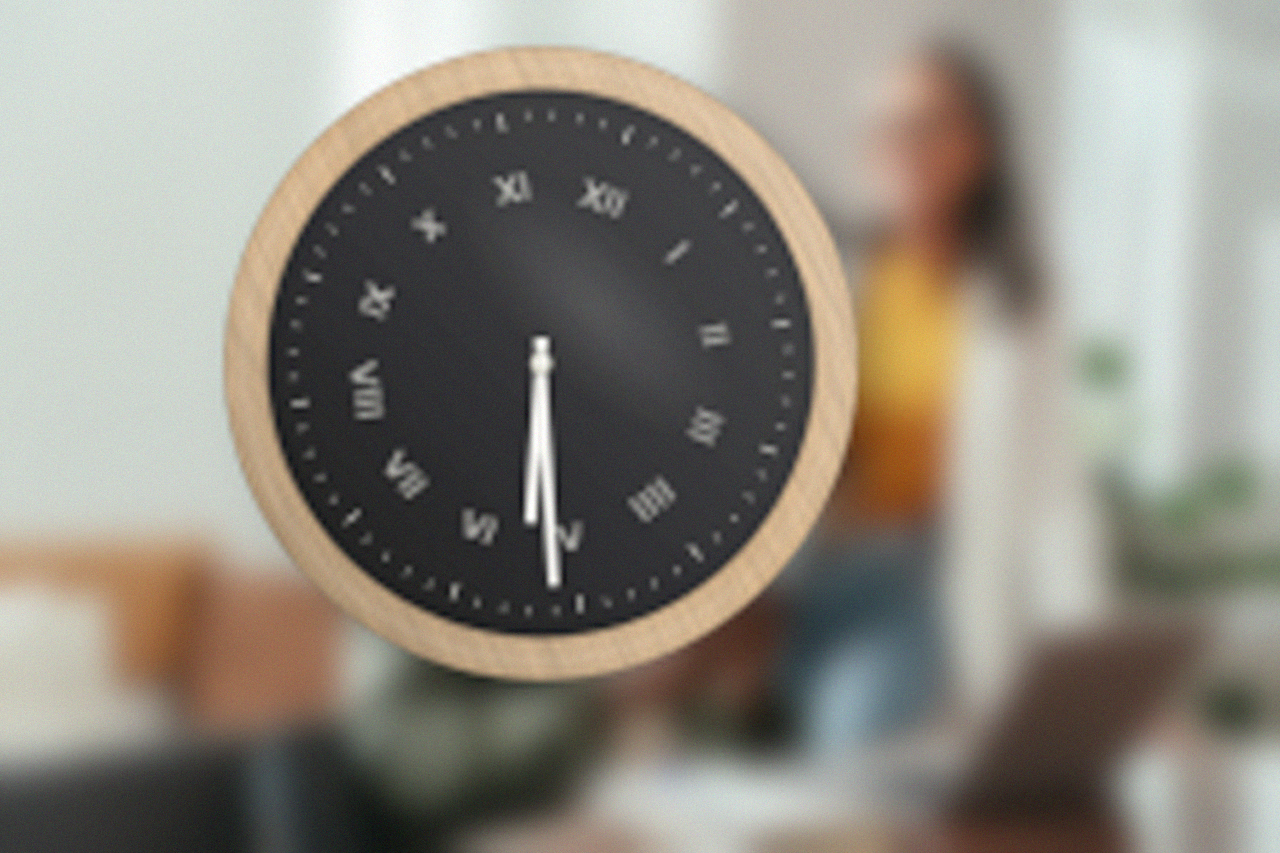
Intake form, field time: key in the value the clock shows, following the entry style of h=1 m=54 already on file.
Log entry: h=5 m=26
